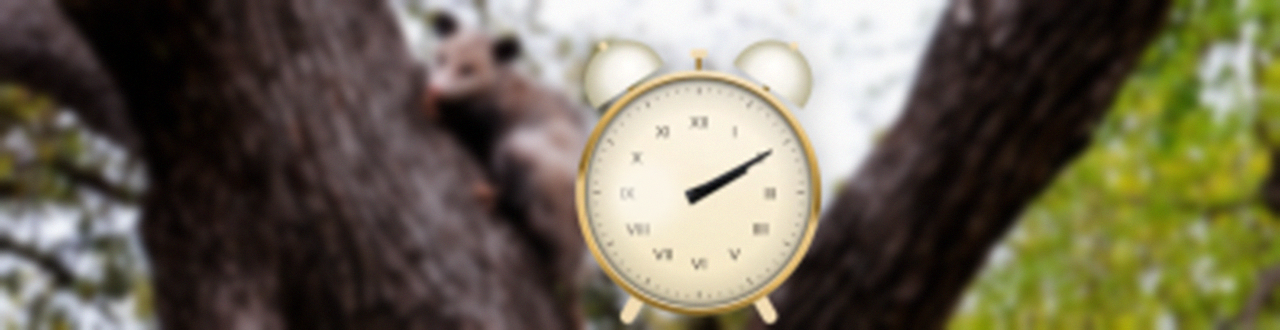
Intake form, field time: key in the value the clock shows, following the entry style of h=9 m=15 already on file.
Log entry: h=2 m=10
